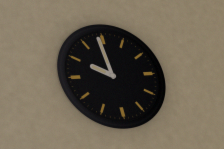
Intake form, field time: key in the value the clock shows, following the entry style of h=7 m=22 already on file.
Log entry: h=9 m=59
